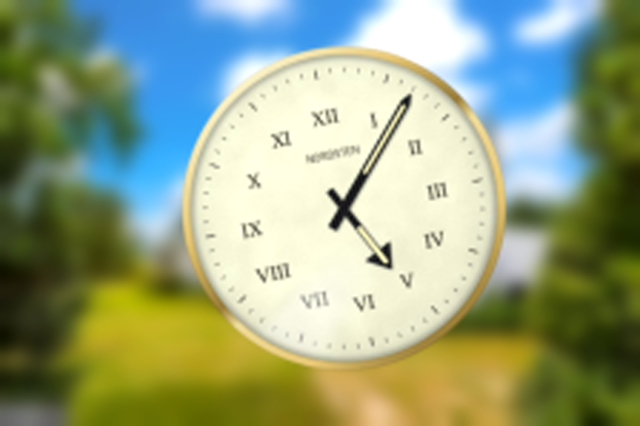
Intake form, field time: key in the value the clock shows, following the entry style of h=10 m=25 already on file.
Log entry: h=5 m=7
